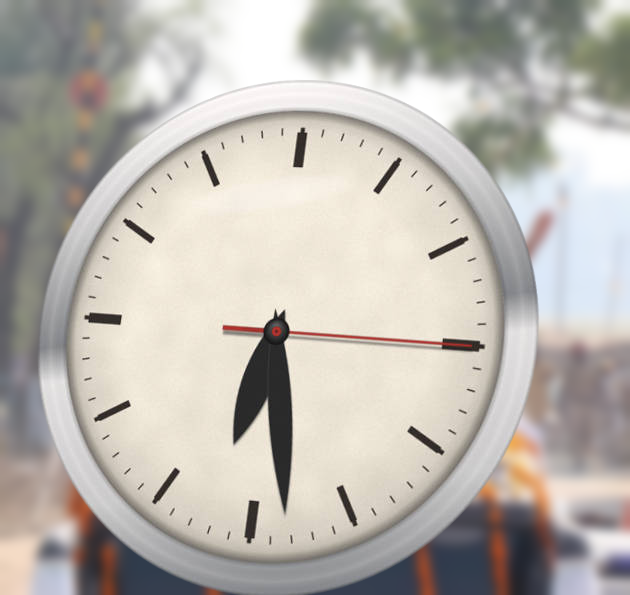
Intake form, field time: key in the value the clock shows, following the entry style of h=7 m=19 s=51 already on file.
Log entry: h=6 m=28 s=15
